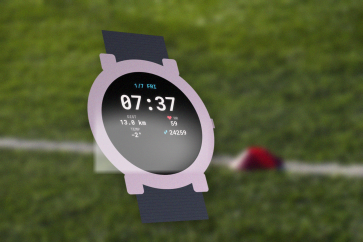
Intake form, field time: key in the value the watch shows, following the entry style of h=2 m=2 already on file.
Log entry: h=7 m=37
